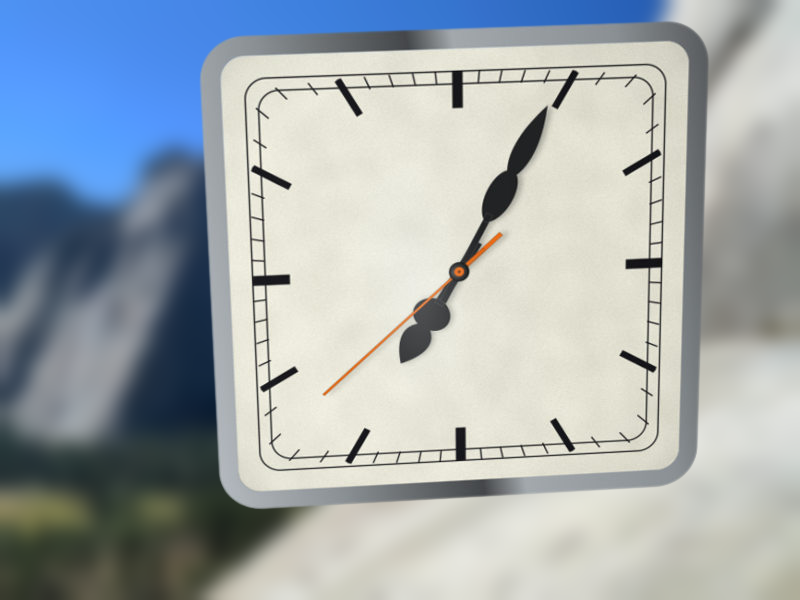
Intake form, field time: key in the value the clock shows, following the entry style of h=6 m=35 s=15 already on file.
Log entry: h=7 m=4 s=38
